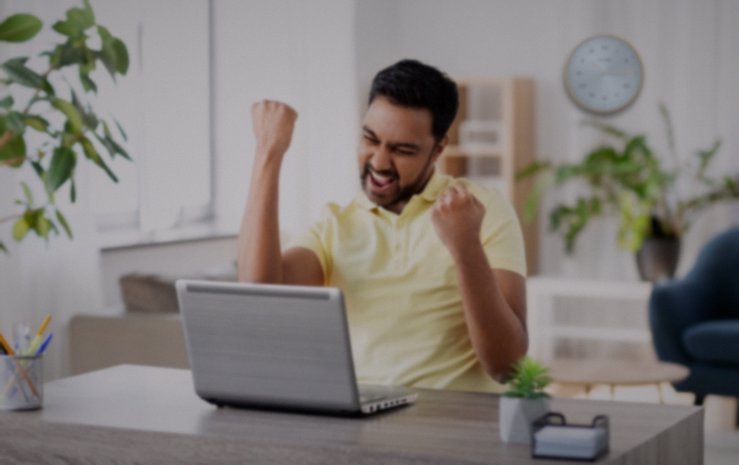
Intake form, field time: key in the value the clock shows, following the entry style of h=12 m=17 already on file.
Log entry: h=10 m=15
